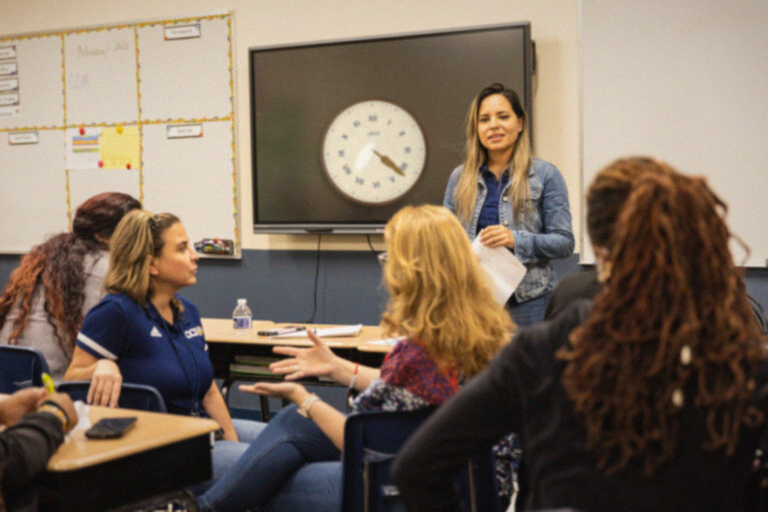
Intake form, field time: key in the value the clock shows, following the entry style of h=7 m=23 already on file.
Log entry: h=4 m=22
